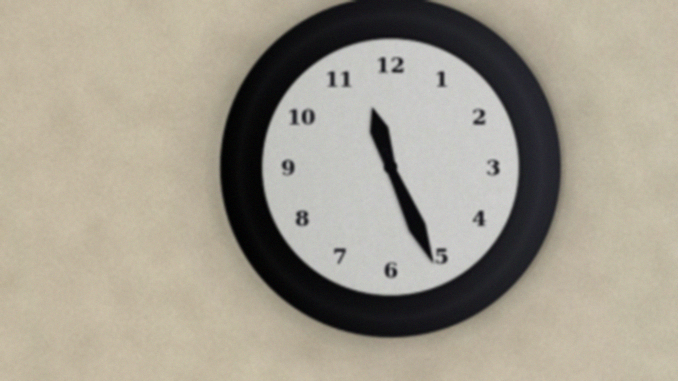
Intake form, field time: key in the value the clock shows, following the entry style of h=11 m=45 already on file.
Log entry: h=11 m=26
